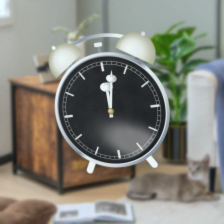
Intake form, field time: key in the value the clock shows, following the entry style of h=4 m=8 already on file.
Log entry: h=12 m=2
